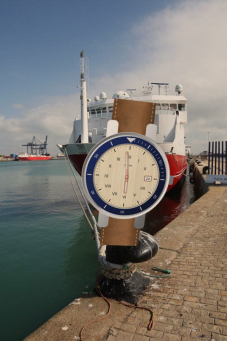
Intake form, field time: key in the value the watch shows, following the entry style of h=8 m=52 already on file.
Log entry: h=5 m=59
